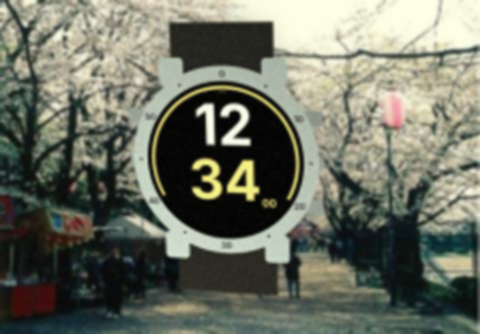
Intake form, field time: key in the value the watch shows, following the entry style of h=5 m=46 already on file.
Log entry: h=12 m=34
